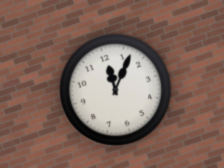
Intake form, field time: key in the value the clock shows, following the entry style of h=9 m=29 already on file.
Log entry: h=12 m=7
